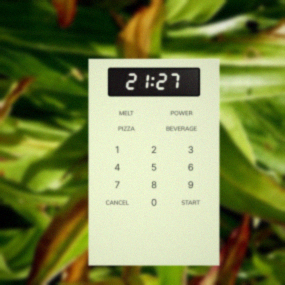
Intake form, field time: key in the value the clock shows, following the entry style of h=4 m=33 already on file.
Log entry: h=21 m=27
